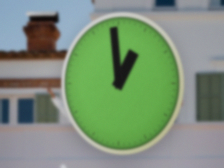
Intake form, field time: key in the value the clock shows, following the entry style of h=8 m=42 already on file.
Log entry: h=12 m=59
